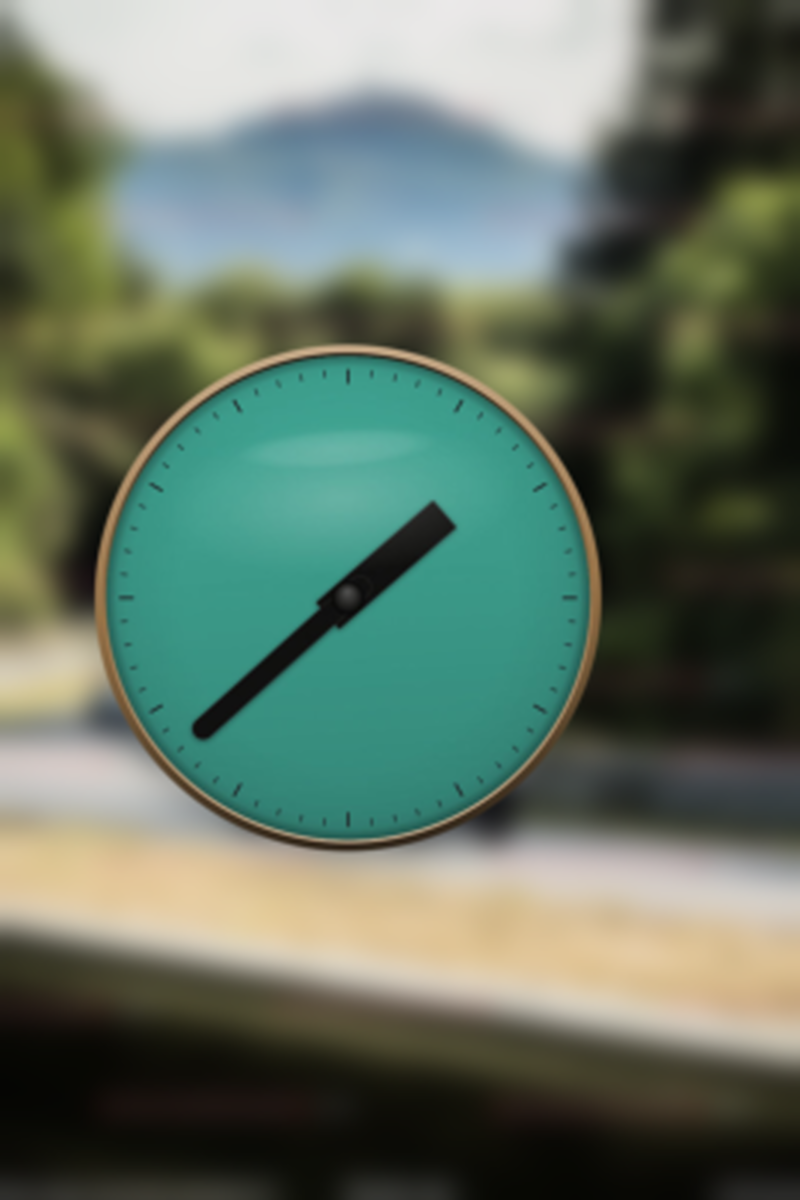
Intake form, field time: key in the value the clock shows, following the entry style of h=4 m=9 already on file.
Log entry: h=1 m=38
